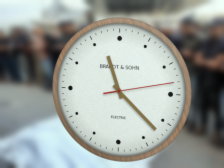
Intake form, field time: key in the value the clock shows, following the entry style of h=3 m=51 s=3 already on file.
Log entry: h=11 m=22 s=13
